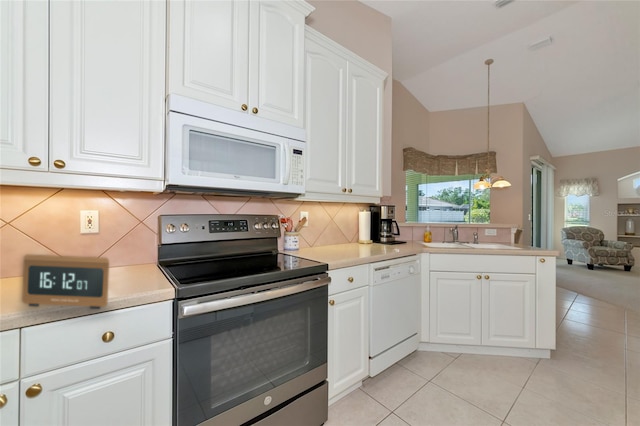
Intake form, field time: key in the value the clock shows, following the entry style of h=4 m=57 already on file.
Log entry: h=16 m=12
